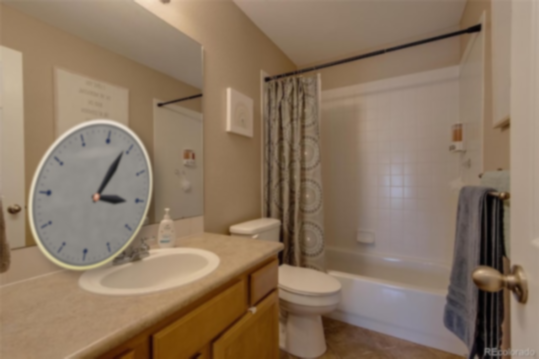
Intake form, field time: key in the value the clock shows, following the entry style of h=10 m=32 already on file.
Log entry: h=3 m=4
